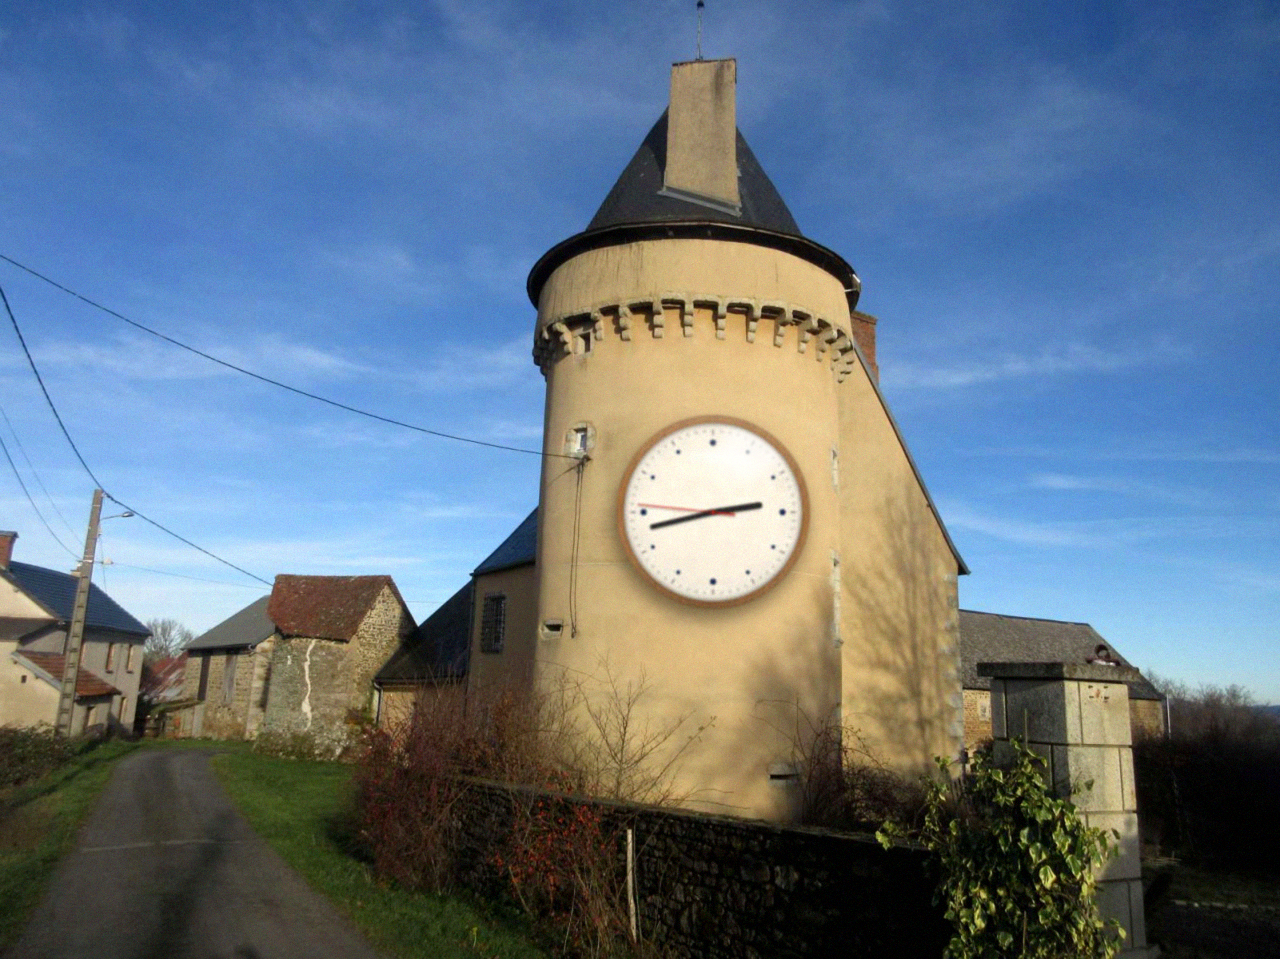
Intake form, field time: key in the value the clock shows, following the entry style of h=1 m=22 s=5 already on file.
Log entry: h=2 m=42 s=46
